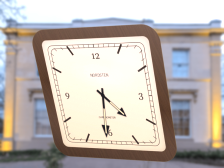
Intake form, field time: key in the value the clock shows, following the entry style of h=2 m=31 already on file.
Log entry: h=4 m=31
